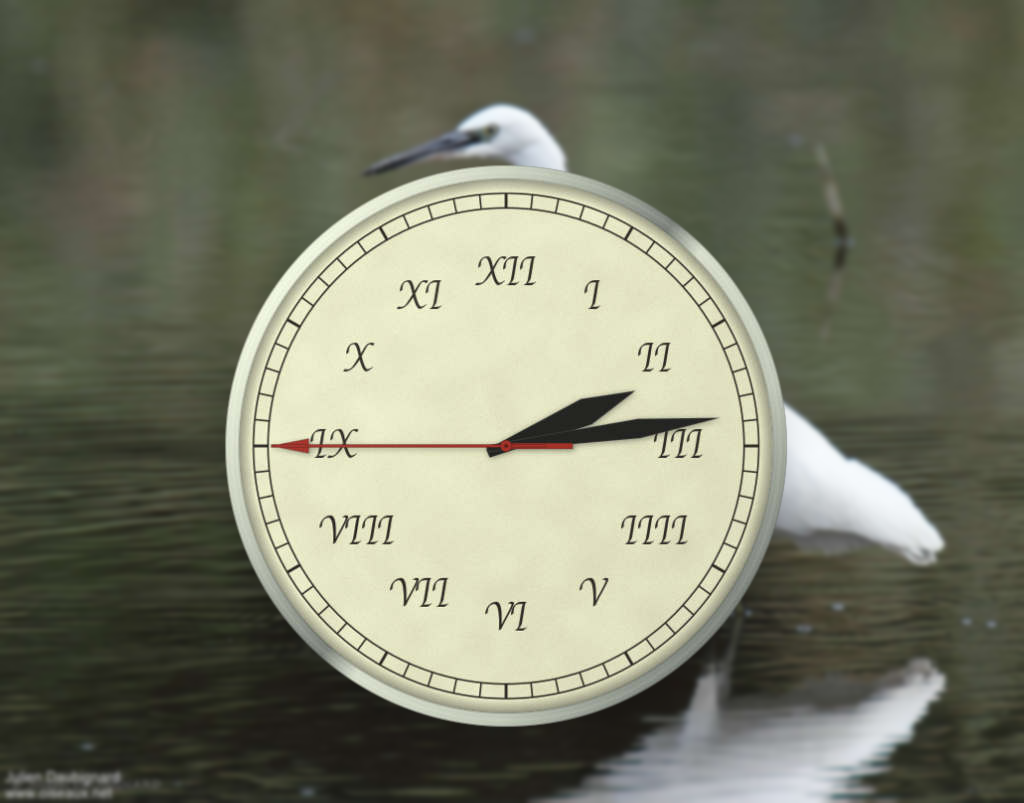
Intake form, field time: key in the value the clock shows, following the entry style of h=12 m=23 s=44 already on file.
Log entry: h=2 m=13 s=45
